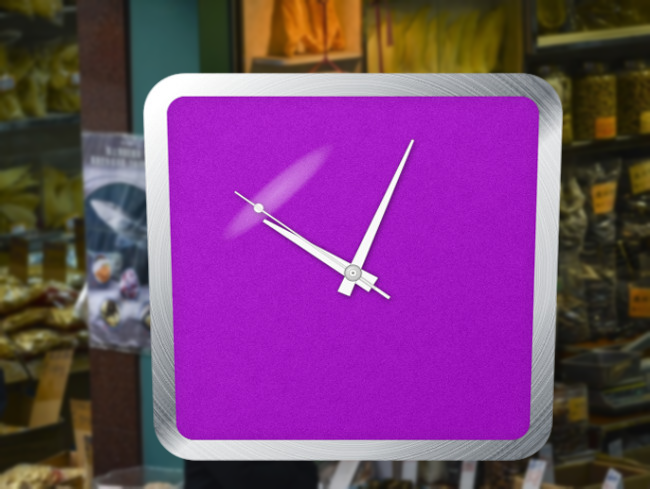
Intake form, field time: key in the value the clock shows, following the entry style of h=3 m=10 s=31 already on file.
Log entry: h=10 m=3 s=51
